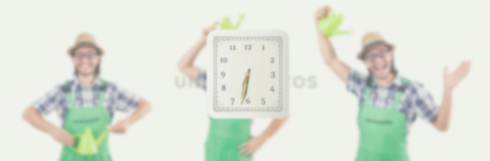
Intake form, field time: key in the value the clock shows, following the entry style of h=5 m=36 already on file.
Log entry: h=6 m=32
